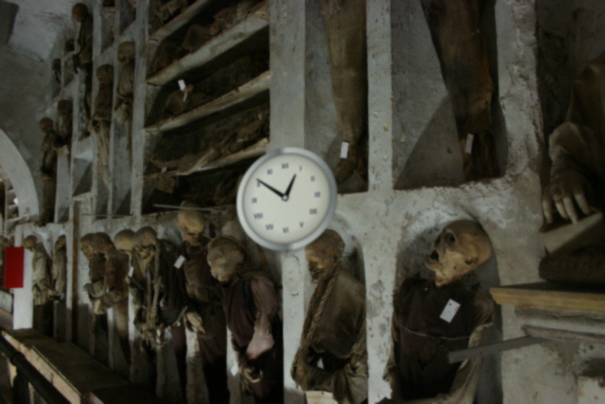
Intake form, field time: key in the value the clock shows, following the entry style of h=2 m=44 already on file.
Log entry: h=12 m=51
